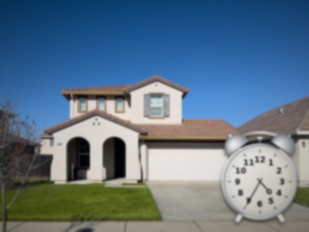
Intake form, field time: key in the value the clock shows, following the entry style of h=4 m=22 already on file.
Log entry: h=4 m=35
